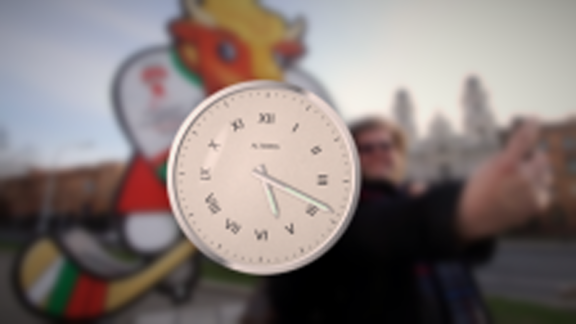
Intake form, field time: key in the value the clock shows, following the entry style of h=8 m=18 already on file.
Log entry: h=5 m=19
